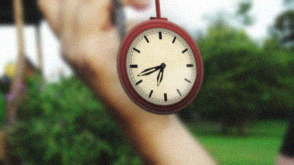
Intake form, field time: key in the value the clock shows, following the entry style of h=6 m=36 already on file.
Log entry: h=6 m=42
